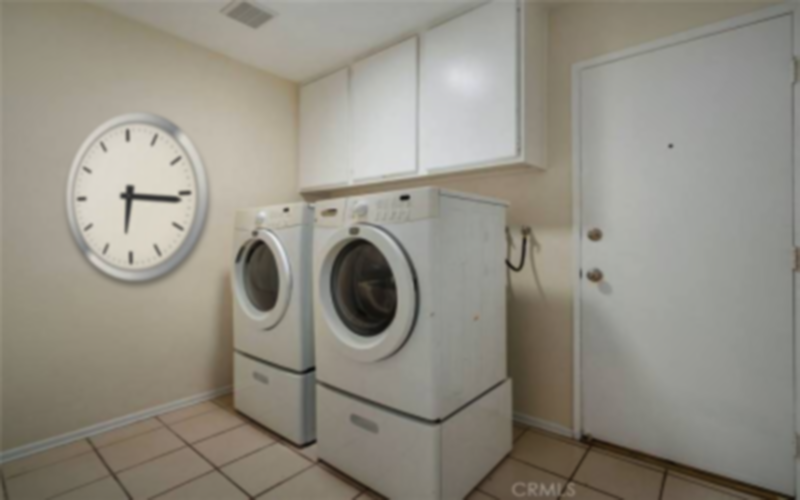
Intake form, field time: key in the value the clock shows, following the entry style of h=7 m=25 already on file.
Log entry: h=6 m=16
